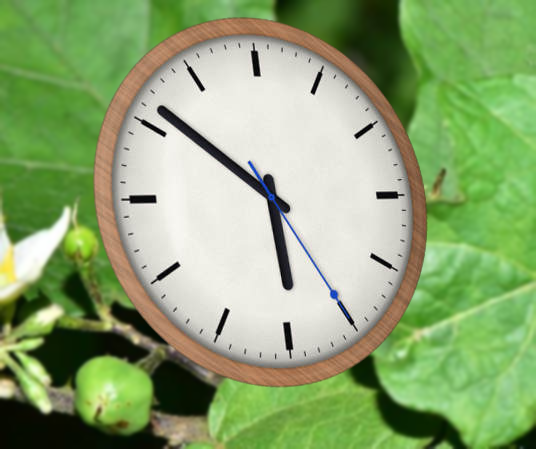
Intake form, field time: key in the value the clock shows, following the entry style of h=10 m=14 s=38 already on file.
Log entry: h=5 m=51 s=25
